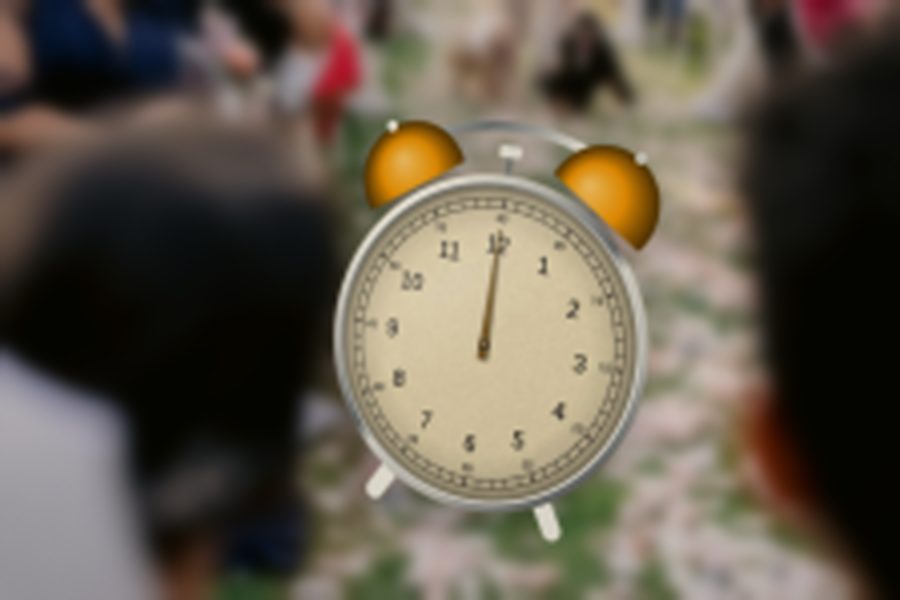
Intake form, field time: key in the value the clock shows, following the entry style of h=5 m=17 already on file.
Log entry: h=12 m=0
